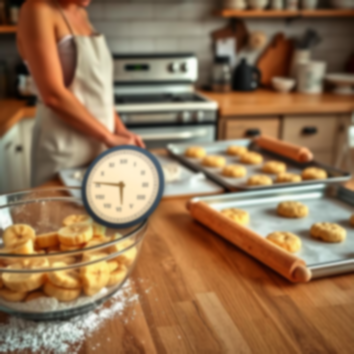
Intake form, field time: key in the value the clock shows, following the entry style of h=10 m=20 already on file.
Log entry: h=5 m=46
